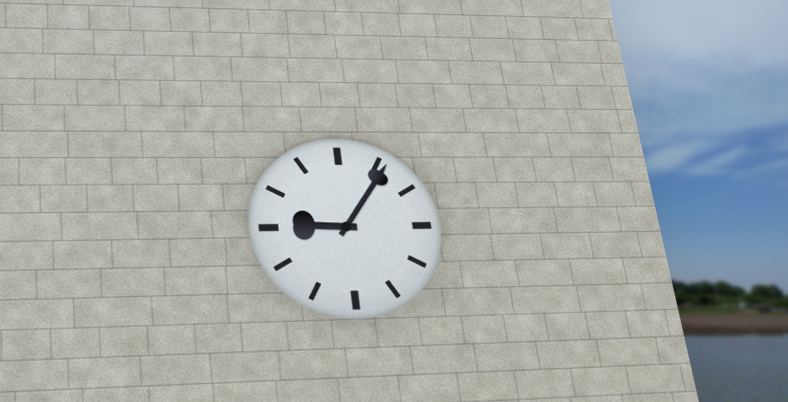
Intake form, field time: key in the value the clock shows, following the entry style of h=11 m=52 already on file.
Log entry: h=9 m=6
